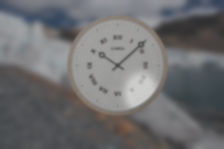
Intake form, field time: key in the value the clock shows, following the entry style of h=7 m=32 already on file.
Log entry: h=10 m=8
